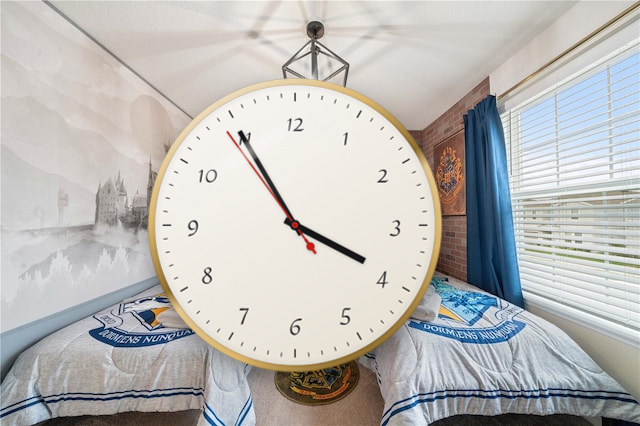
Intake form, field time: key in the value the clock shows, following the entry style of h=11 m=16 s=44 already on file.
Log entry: h=3 m=54 s=54
